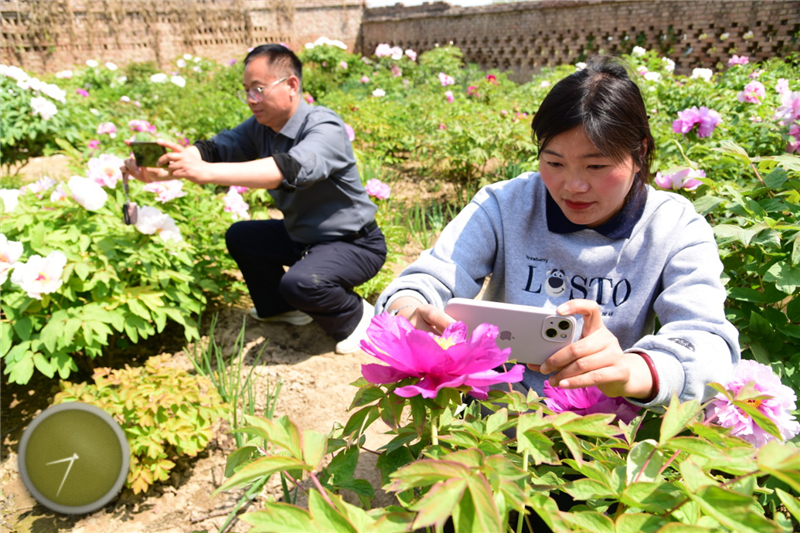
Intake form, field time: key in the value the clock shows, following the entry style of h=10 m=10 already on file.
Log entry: h=8 m=34
